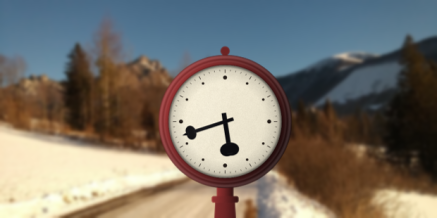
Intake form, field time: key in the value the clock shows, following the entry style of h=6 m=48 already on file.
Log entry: h=5 m=42
